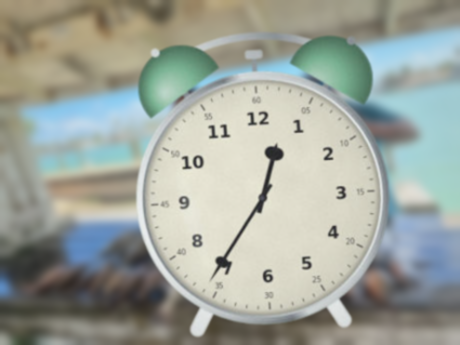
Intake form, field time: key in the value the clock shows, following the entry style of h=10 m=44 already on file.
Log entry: h=12 m=36
